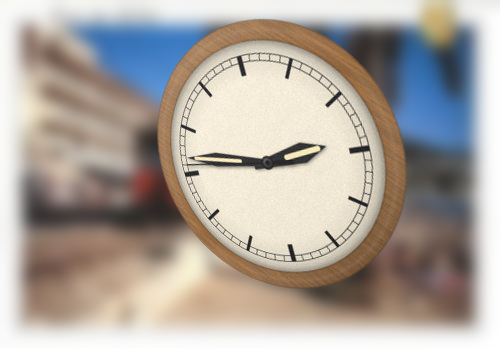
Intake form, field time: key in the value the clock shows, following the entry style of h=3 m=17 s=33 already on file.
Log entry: h=2 m=46 s=46
